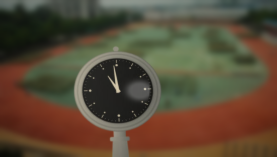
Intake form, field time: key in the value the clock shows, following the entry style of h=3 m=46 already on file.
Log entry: h=10 m=59
